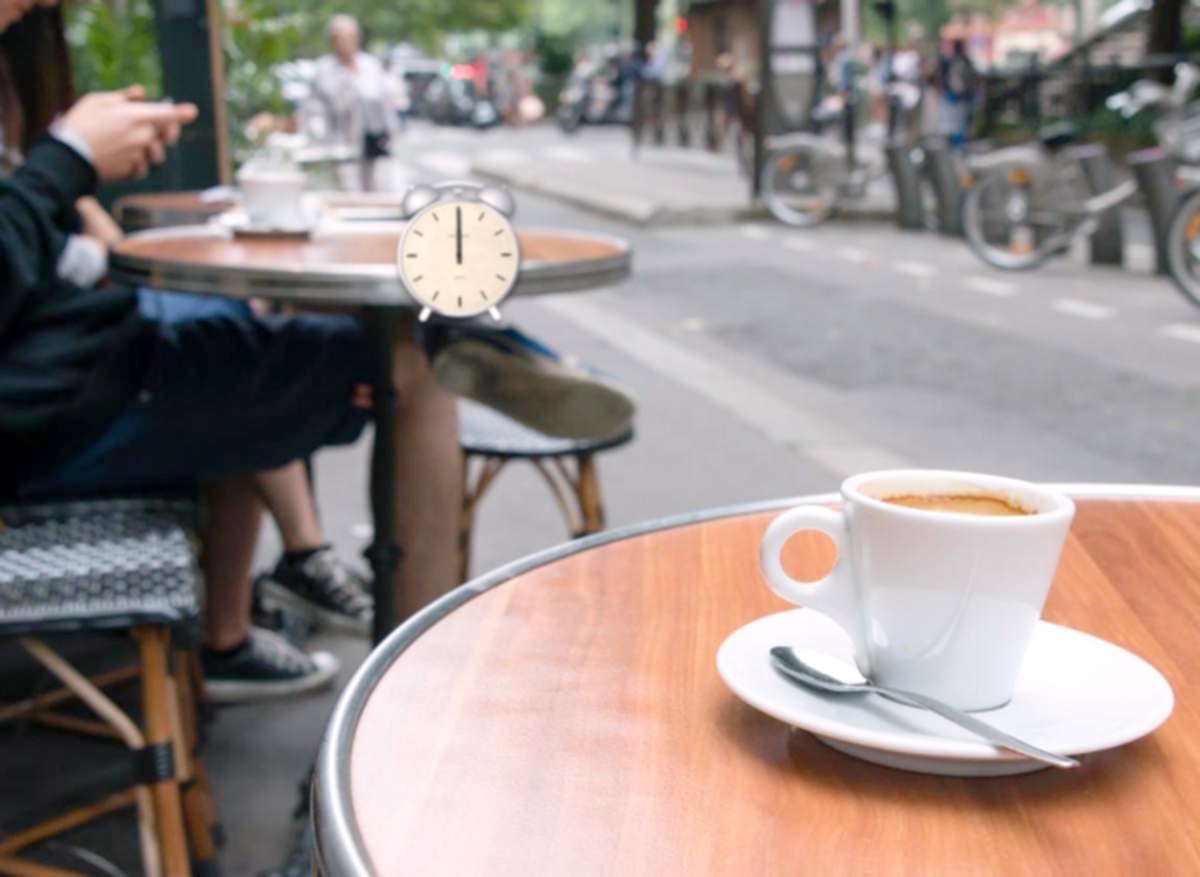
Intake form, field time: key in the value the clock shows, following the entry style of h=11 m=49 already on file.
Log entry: h=12 m=0
